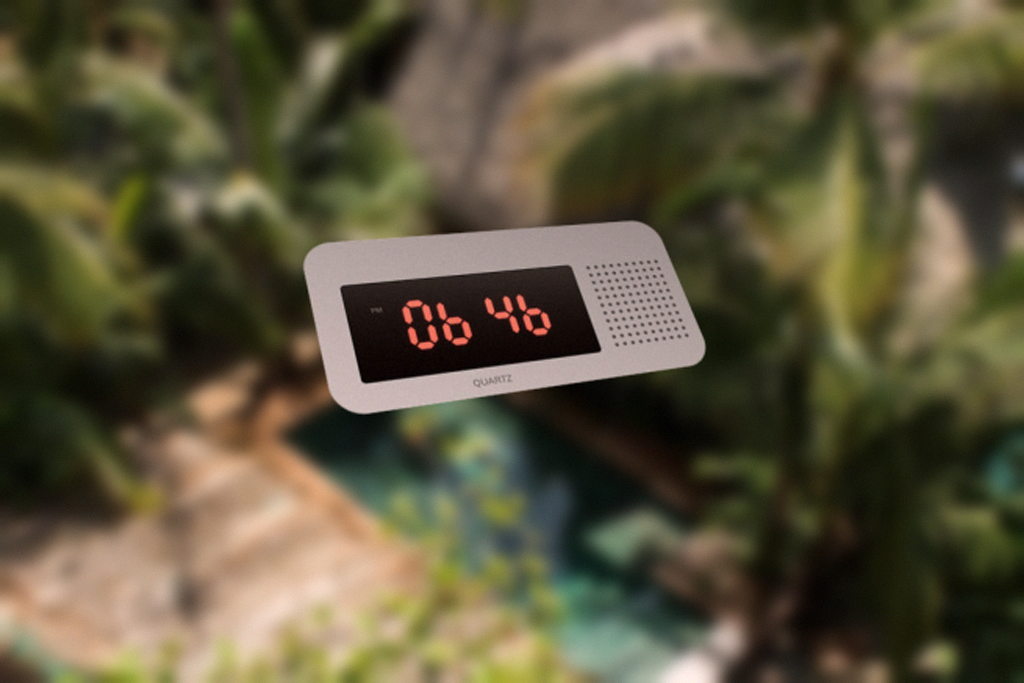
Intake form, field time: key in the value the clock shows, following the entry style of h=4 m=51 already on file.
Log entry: h=6 m=46
